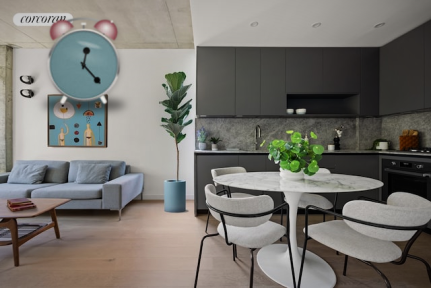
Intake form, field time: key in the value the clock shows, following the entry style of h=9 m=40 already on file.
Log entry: h=12 m=23
